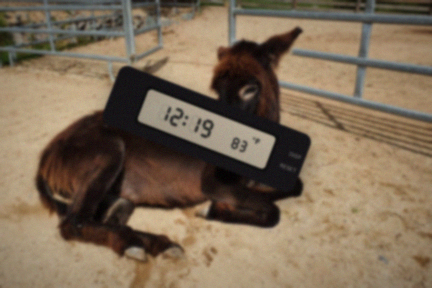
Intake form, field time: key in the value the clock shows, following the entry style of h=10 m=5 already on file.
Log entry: h=12 m=19
